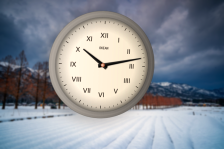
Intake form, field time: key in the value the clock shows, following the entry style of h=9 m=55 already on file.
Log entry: h=10 m=13
